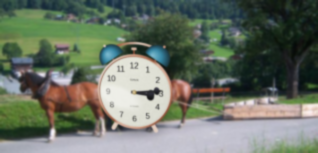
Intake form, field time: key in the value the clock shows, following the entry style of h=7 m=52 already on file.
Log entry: h=3 m=14
